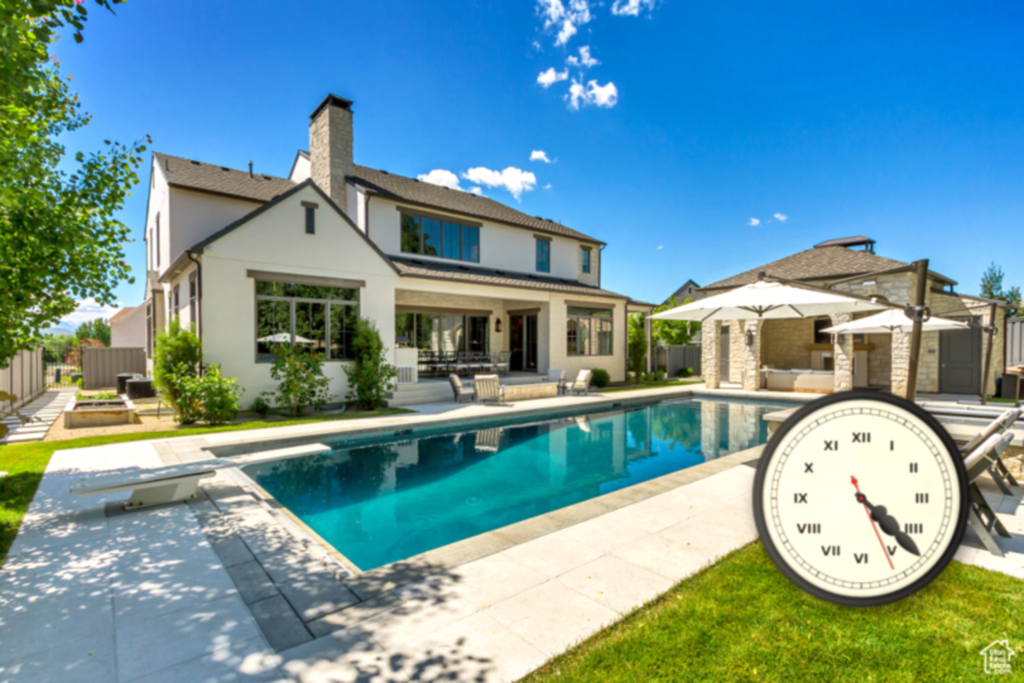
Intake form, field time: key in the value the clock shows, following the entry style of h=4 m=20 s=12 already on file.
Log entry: h=4 m=22 s=26
